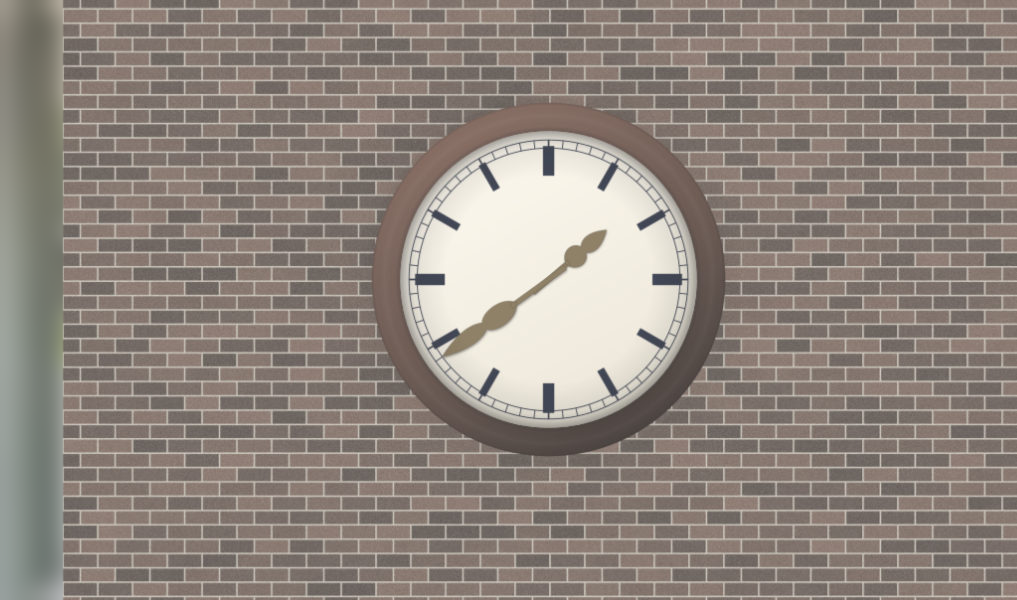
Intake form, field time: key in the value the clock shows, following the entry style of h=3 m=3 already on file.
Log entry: h=1 m=39
